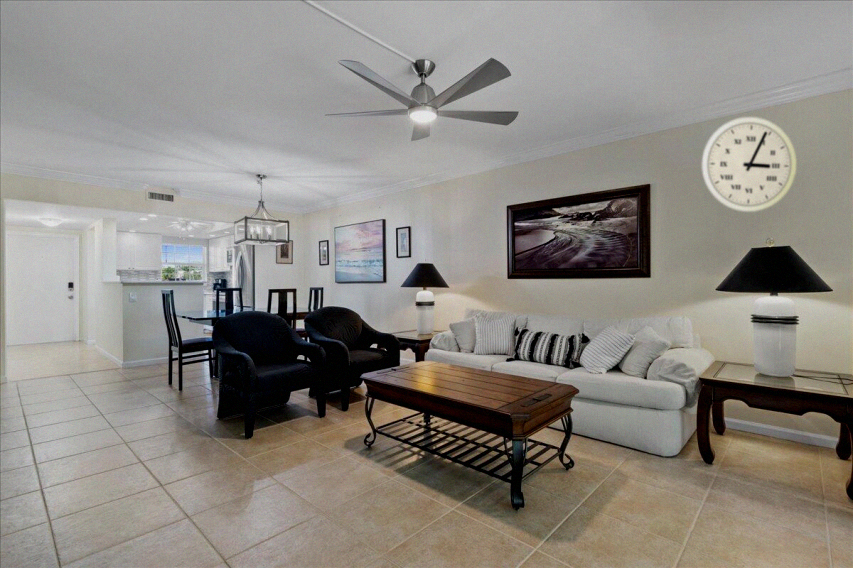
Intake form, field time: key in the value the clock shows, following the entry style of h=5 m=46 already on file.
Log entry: h=3 m=4
